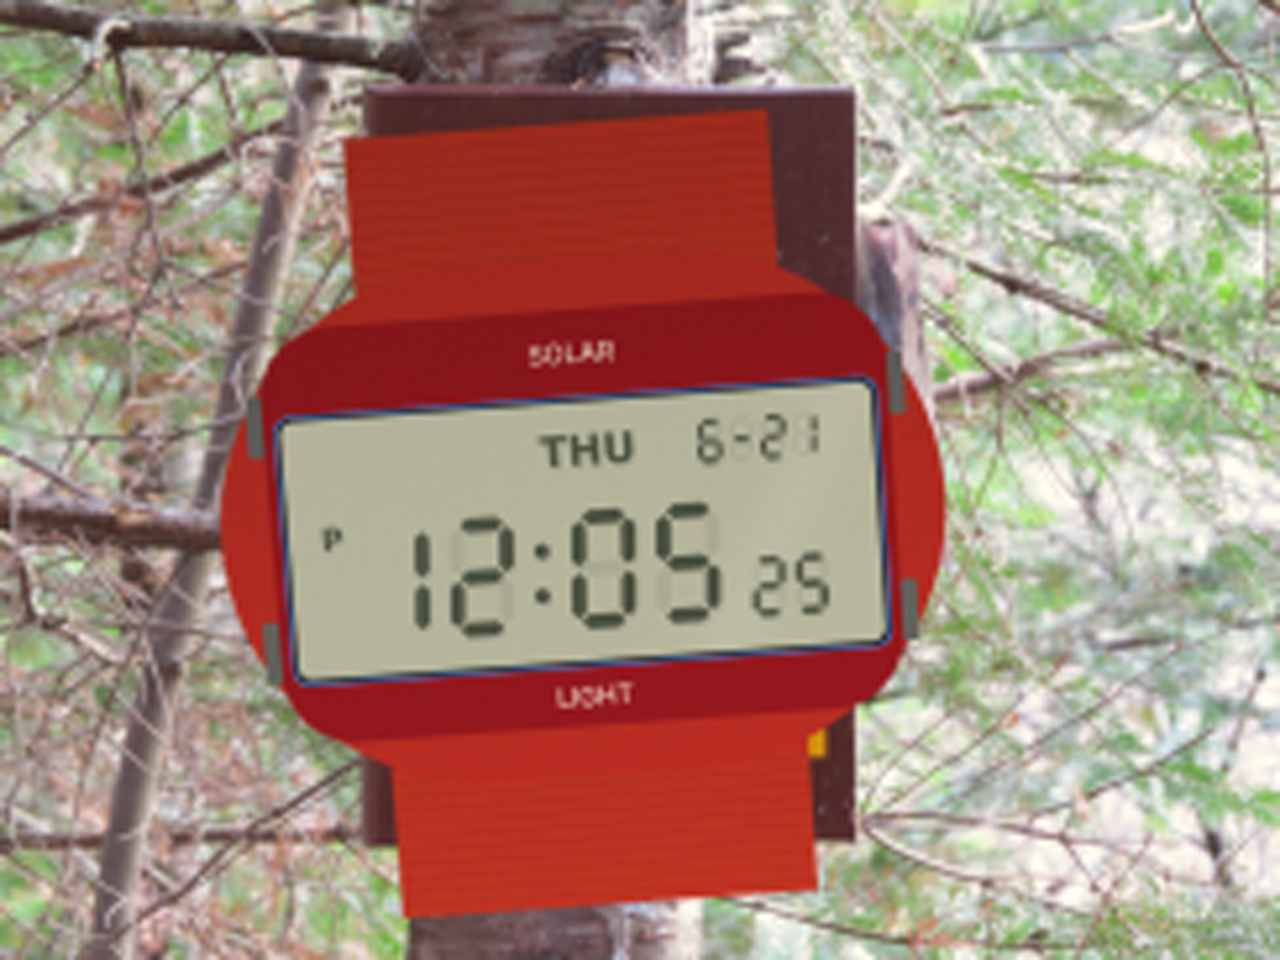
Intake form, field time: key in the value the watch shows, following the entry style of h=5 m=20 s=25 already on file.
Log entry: h=12 m=5 s=25
